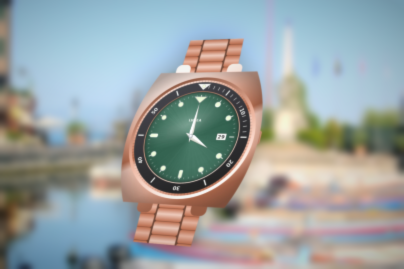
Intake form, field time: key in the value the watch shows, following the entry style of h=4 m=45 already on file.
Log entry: h=4 m=0
